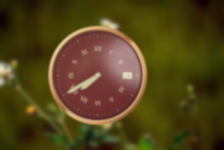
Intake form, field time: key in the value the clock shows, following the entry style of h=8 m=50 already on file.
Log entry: h=7 m=40
